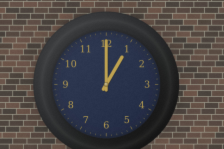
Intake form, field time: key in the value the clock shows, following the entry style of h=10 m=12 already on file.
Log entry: h=1 m=0
